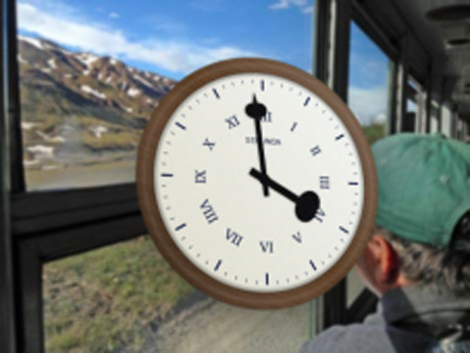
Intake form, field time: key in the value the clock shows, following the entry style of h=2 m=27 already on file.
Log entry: h=3 m=59
